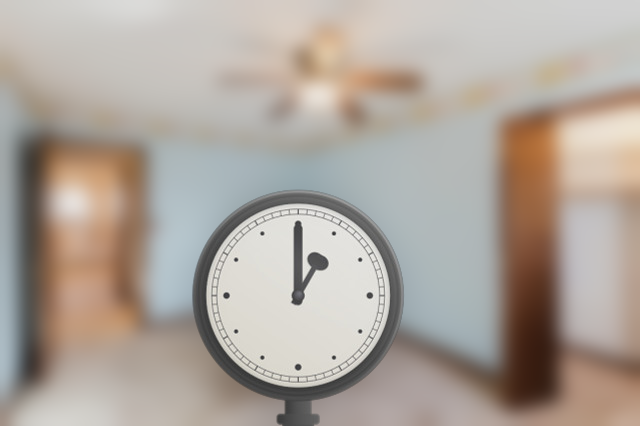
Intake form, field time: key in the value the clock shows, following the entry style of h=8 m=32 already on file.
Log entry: h=1 m=0
